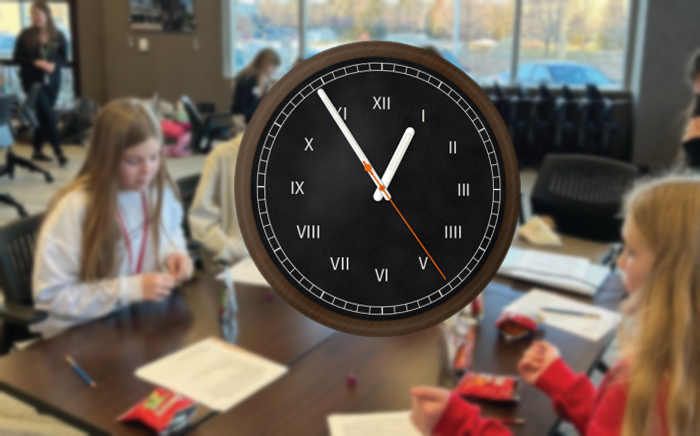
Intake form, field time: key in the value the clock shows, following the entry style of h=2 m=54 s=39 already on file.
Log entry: h=12 m=54 s=24
